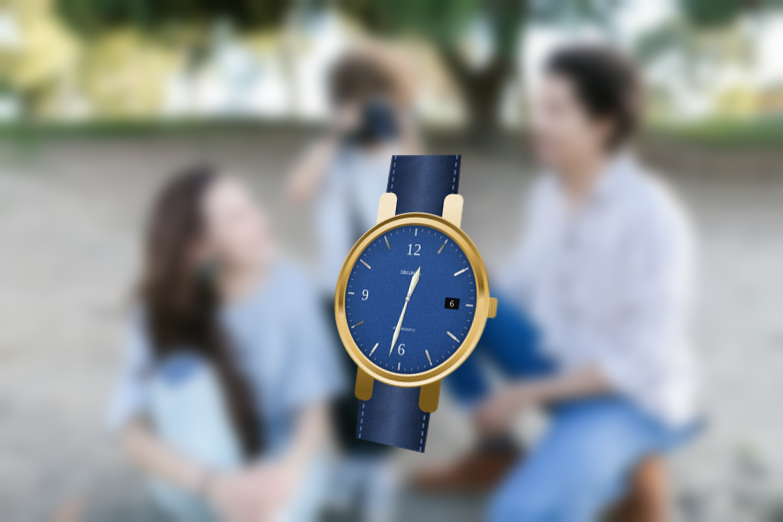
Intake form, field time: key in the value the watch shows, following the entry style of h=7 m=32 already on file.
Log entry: h=12 m=32
